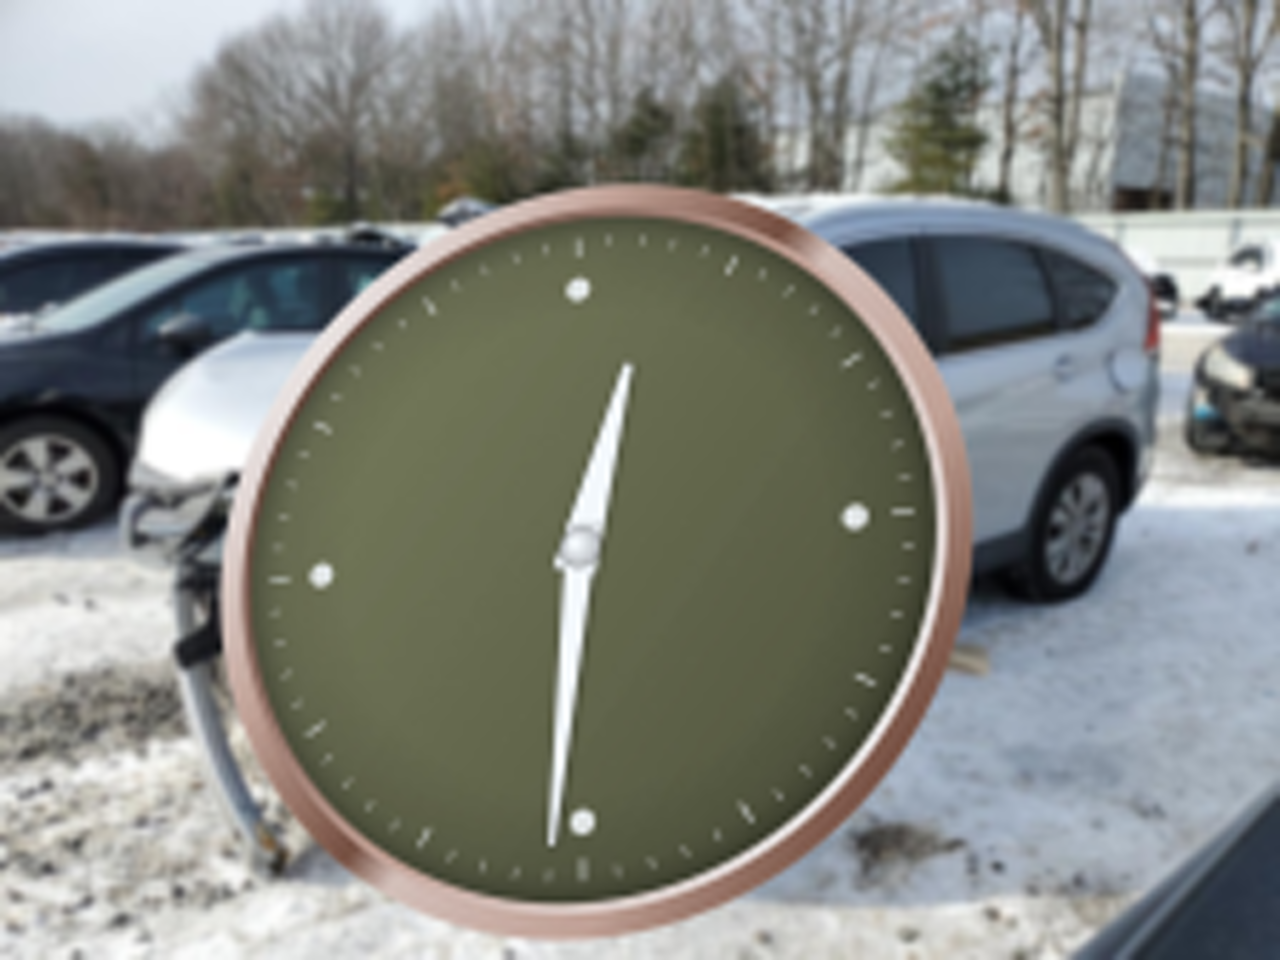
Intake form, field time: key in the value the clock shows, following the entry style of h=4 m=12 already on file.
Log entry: h=12 m=31
